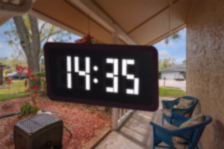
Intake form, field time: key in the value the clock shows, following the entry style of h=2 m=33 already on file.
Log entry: h=14 m=35
